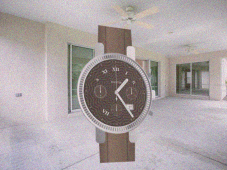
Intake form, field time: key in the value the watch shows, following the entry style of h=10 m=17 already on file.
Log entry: h=1 m=24
